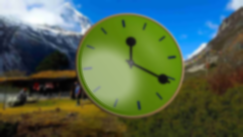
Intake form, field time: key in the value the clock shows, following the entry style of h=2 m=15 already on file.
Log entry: h=12 m=21
